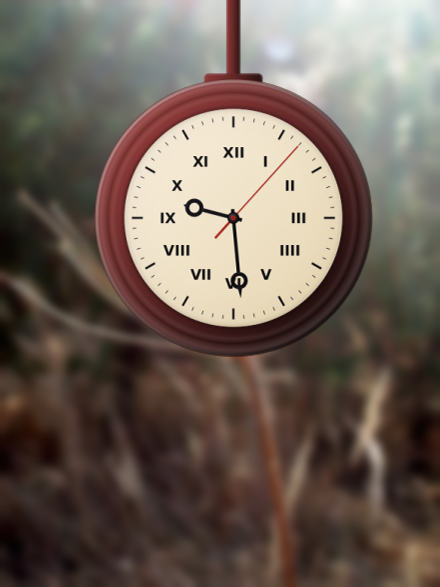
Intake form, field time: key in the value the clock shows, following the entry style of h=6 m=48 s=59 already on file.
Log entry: h=9 m=29 s=7
